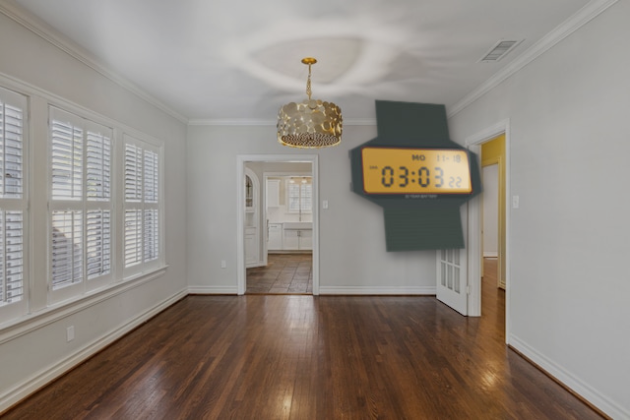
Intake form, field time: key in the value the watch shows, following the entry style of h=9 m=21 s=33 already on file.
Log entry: h=3 m=3 s=22
